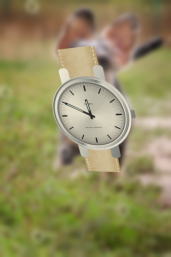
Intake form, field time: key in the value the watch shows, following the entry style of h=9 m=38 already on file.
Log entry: h=11 m=50
